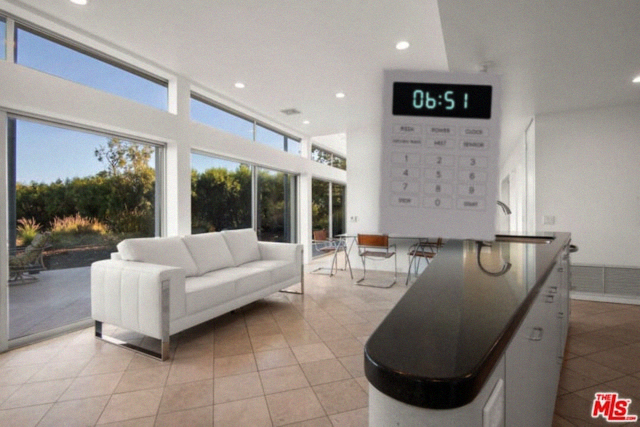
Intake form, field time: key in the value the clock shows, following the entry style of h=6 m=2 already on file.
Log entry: h=6 m=51
